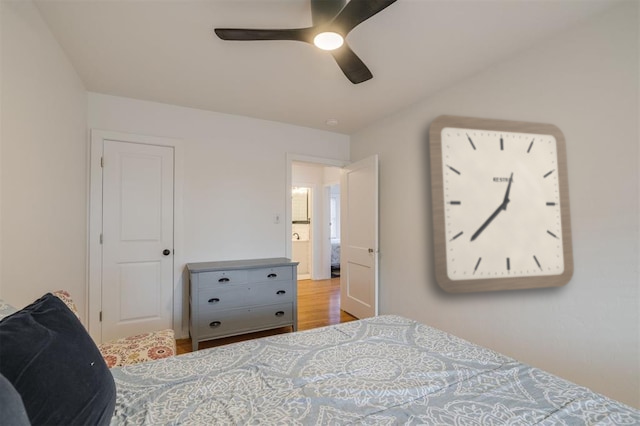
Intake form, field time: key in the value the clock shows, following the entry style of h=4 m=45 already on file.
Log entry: h=12 m=38
